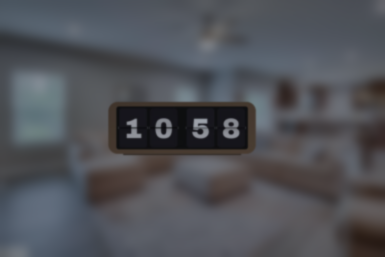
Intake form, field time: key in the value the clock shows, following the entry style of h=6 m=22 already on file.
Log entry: h=10 m=58
